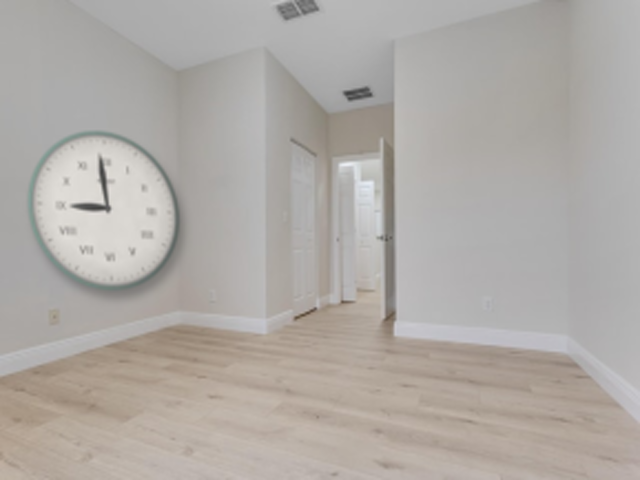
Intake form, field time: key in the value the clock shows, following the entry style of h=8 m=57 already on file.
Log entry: h=8 m=59
